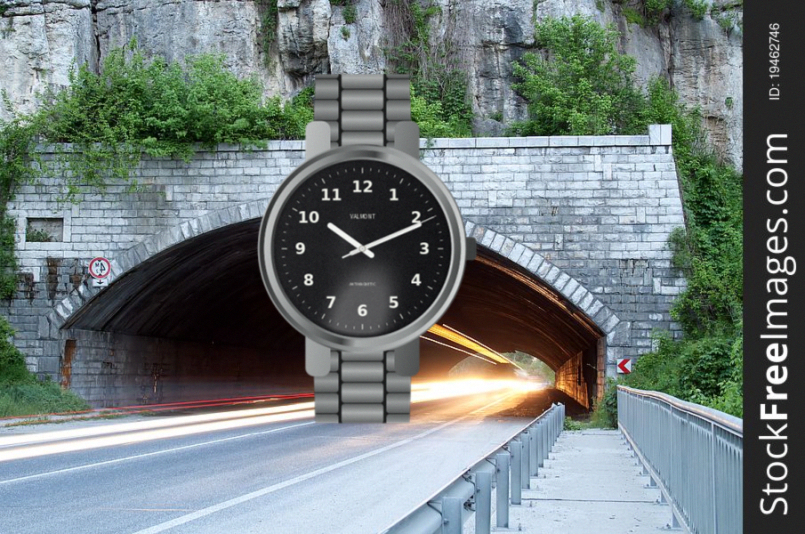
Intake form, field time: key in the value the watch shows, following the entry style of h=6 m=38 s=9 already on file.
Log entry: h=10 m=11 s=11
